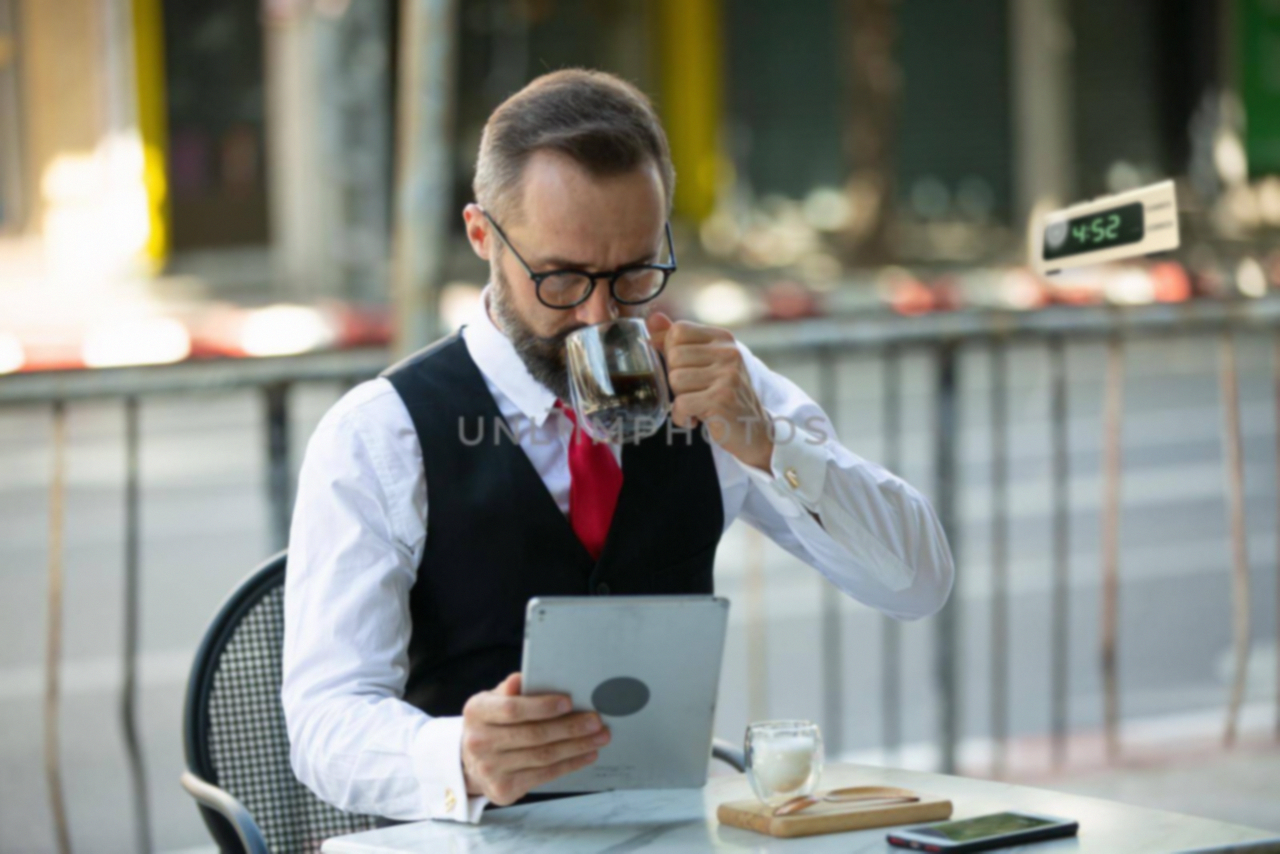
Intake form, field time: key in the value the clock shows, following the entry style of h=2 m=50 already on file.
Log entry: h=4 m=52
